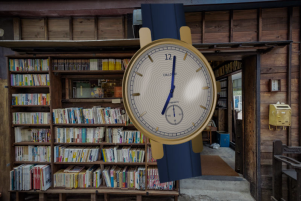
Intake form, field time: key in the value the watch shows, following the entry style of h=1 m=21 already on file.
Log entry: h=7 m=2
